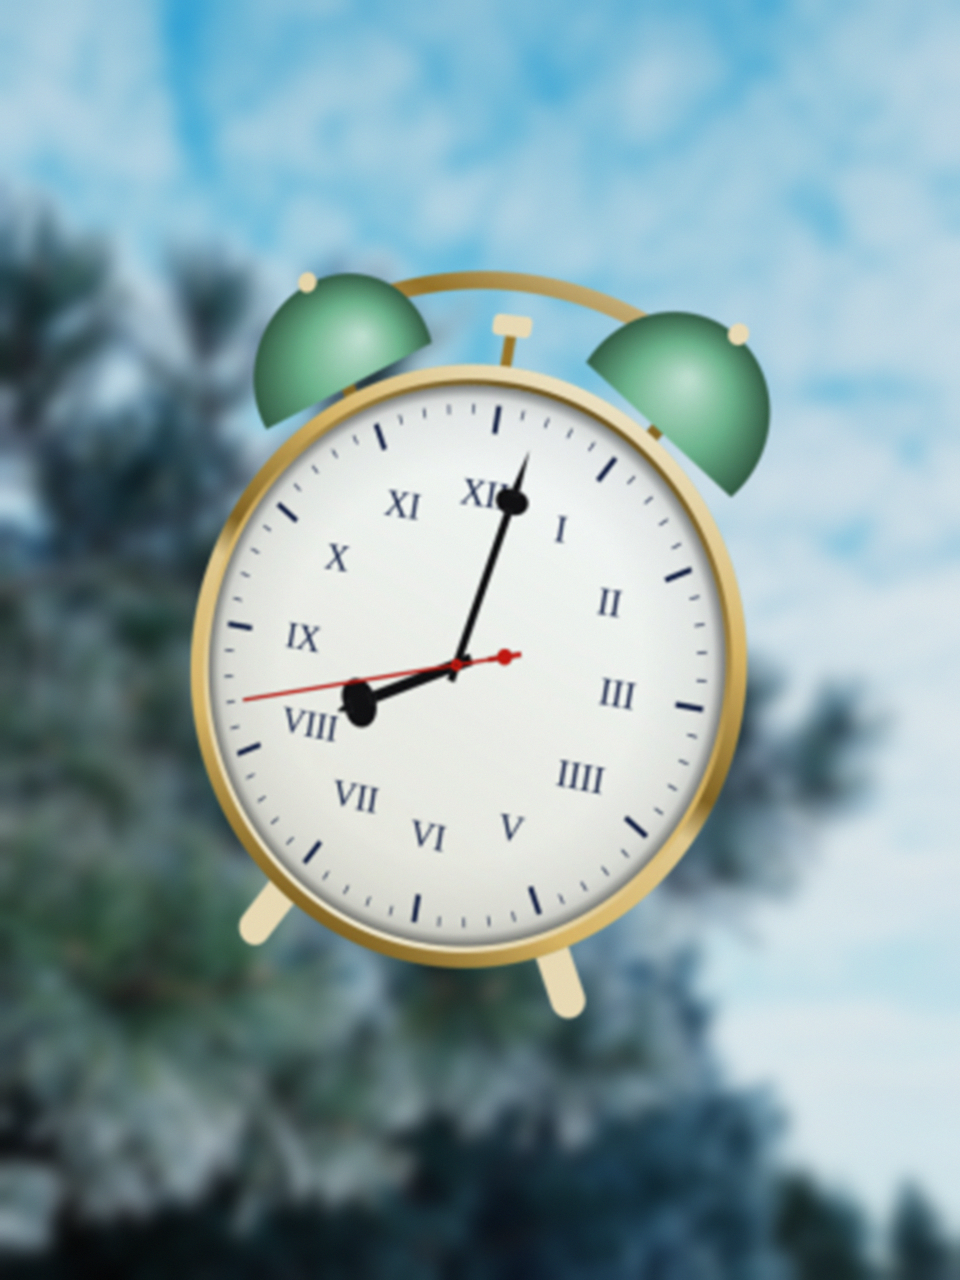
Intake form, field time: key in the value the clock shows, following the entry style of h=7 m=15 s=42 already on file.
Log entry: h=8 m=1 s=42
